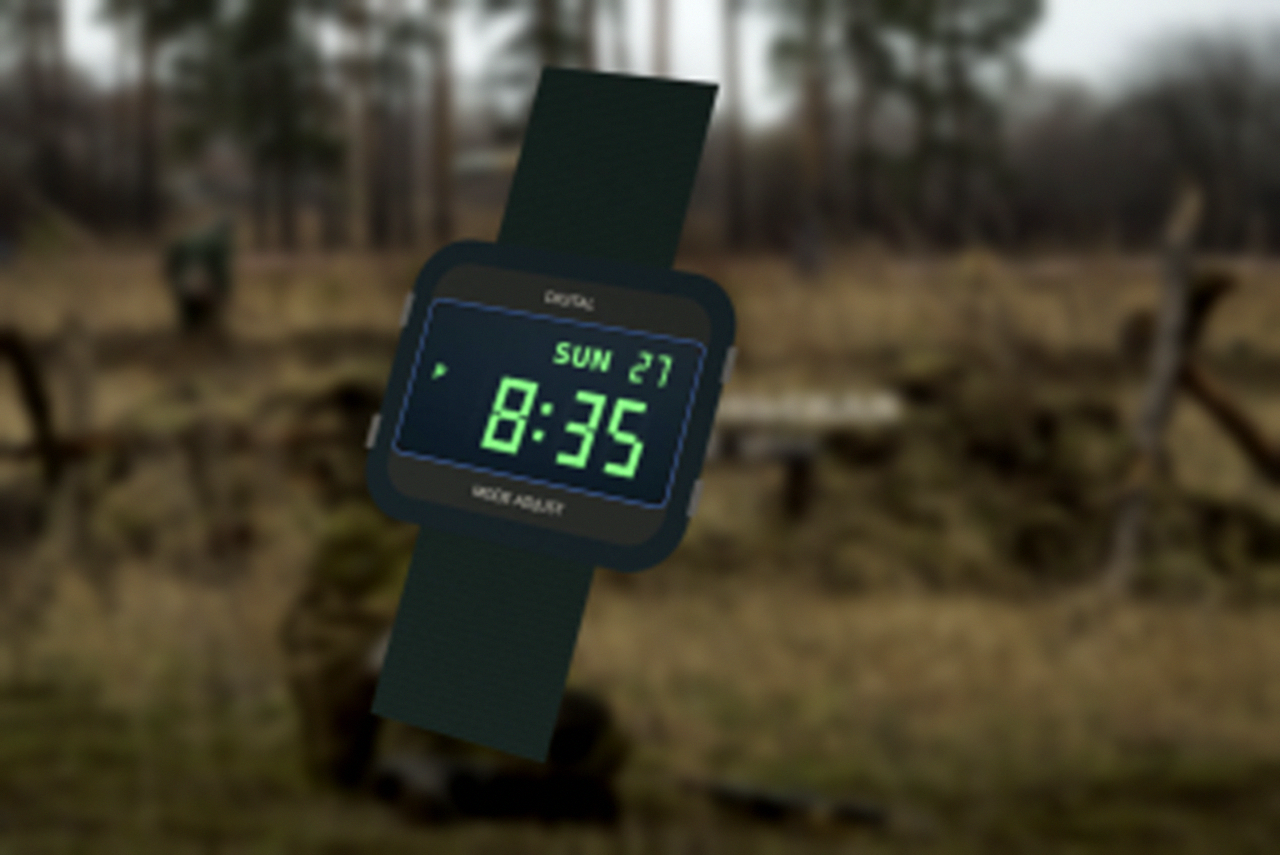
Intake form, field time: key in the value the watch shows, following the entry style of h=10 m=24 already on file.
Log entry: h=8 m=35
